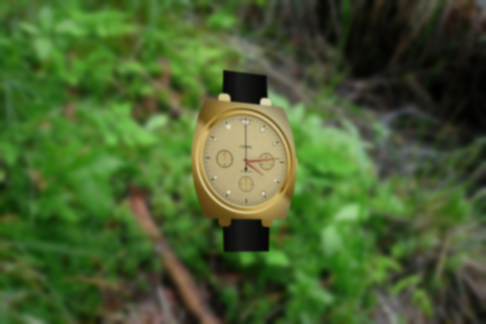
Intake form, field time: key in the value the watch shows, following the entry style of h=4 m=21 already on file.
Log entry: h=4 m=14
